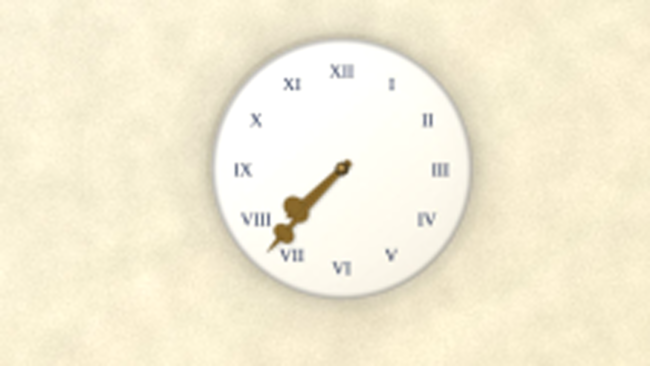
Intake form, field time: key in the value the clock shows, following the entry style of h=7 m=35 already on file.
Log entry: h=7 m=37
